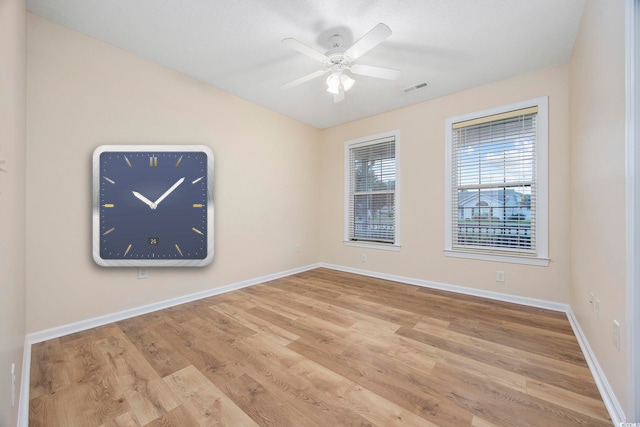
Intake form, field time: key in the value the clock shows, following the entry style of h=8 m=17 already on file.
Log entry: h=10 m=8
